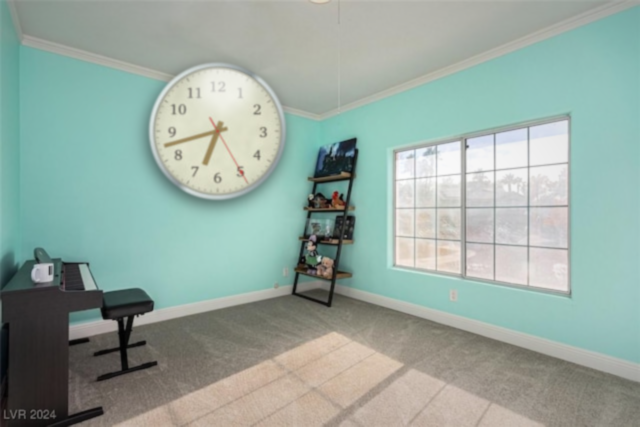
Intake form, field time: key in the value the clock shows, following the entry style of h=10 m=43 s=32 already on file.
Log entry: h=6 m=42 s=25
